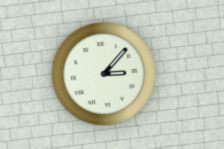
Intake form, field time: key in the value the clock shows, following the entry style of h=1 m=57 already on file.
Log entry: h=3 m=8
